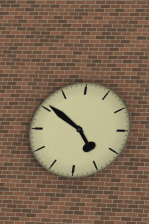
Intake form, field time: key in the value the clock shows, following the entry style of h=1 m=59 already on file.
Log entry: h=4 m=51
